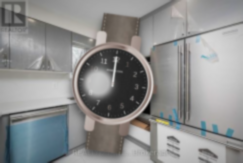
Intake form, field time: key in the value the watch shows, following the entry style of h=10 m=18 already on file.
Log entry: h=12 m=0
